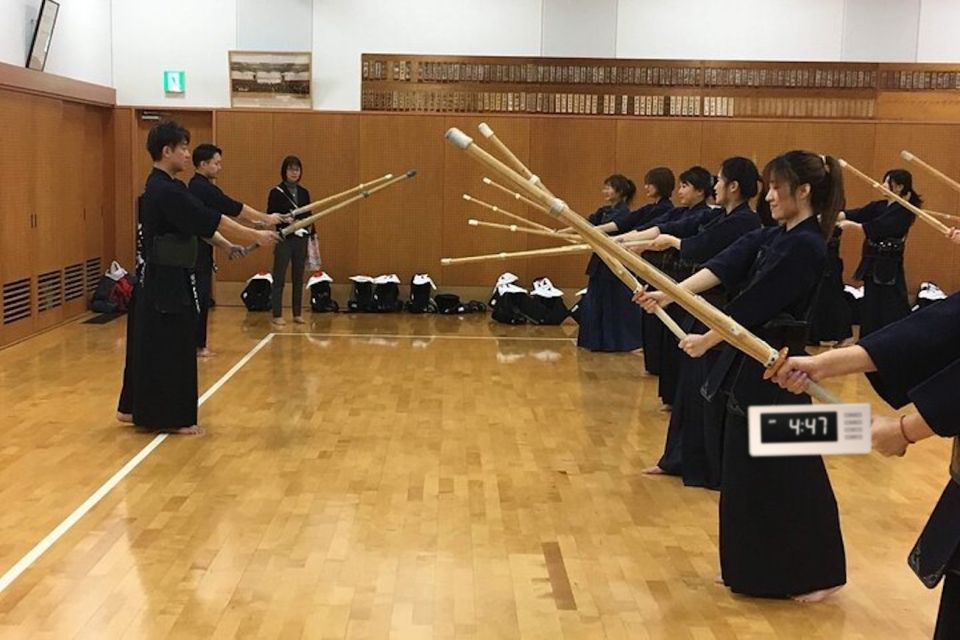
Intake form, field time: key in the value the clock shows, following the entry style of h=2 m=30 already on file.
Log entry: h=4 m=47
